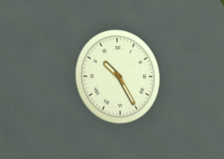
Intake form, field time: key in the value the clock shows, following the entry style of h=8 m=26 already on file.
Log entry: h=10 m=25
